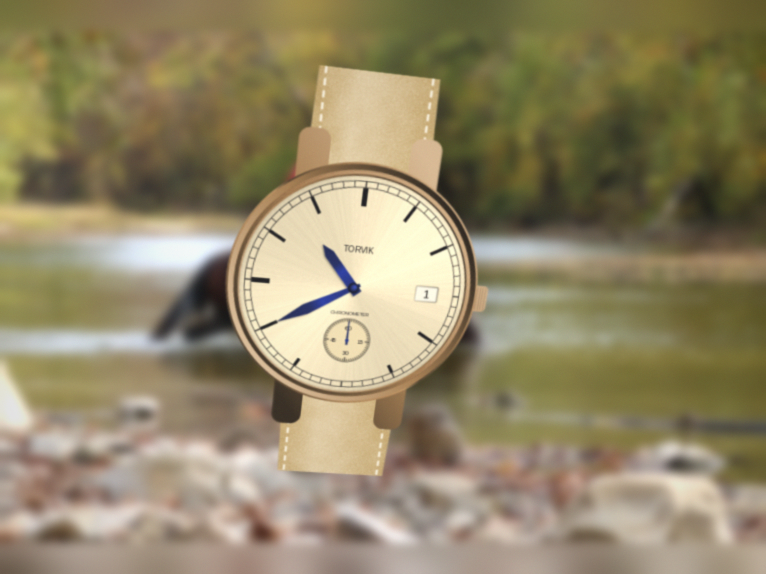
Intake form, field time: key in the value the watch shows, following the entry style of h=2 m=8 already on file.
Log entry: h=10 m=40
